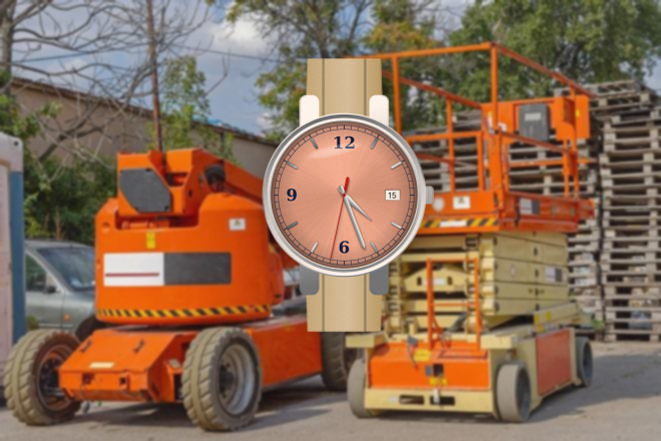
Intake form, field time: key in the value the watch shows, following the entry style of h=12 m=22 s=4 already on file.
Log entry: h=4 m=26 s=32
